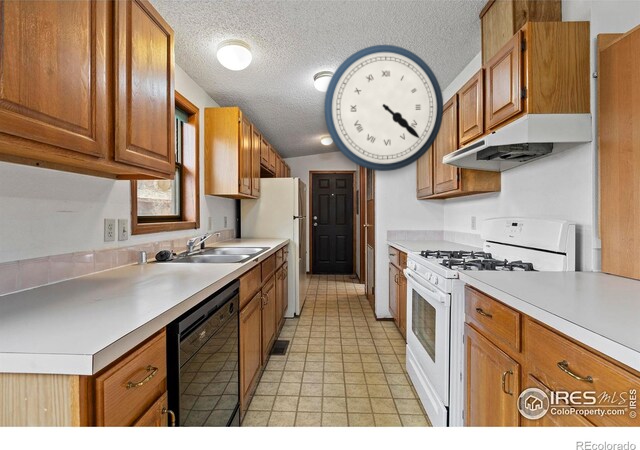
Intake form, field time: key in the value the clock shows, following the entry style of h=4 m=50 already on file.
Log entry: h=4 m=22
